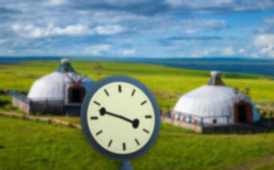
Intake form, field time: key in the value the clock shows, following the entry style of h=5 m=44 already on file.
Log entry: h=3 m=48
